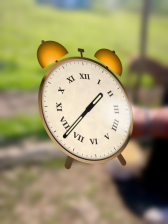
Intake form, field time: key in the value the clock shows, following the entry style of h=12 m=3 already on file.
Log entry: h=1 m=38
